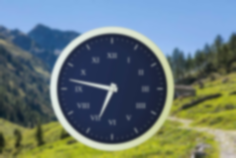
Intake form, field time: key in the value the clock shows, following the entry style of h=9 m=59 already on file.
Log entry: h=6 m=47
